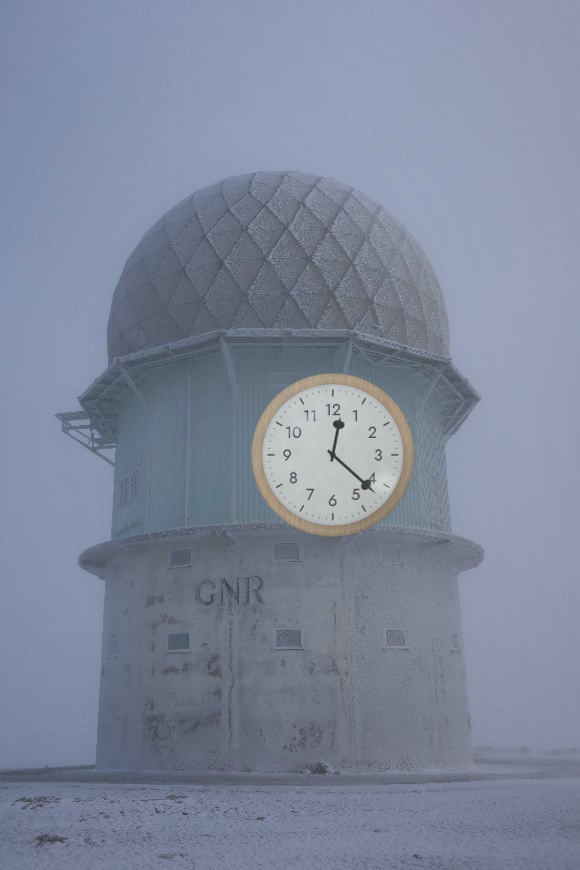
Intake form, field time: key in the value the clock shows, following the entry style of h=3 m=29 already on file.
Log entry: h=12 m=22
